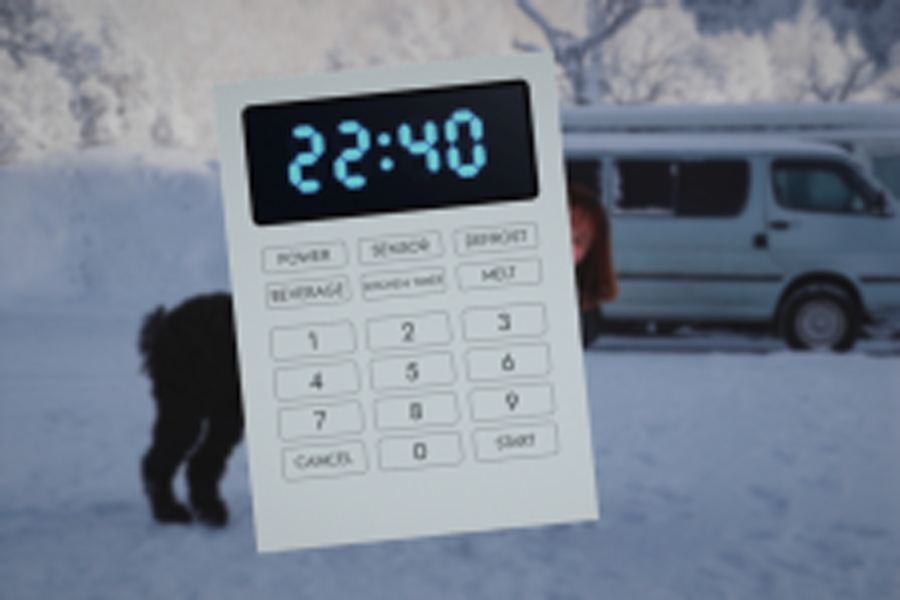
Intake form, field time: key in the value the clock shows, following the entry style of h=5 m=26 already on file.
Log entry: h=22 m=40
